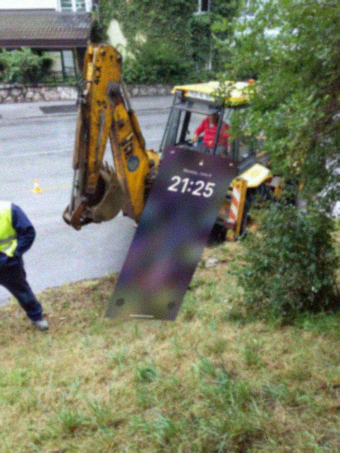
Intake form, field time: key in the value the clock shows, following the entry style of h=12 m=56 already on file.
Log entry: h=21 m=25
